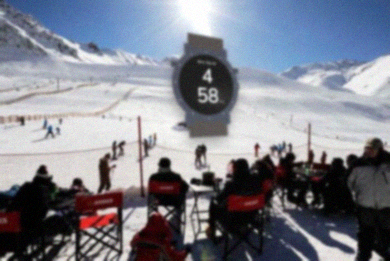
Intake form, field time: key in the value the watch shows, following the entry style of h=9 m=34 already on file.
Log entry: h=4 m=58
